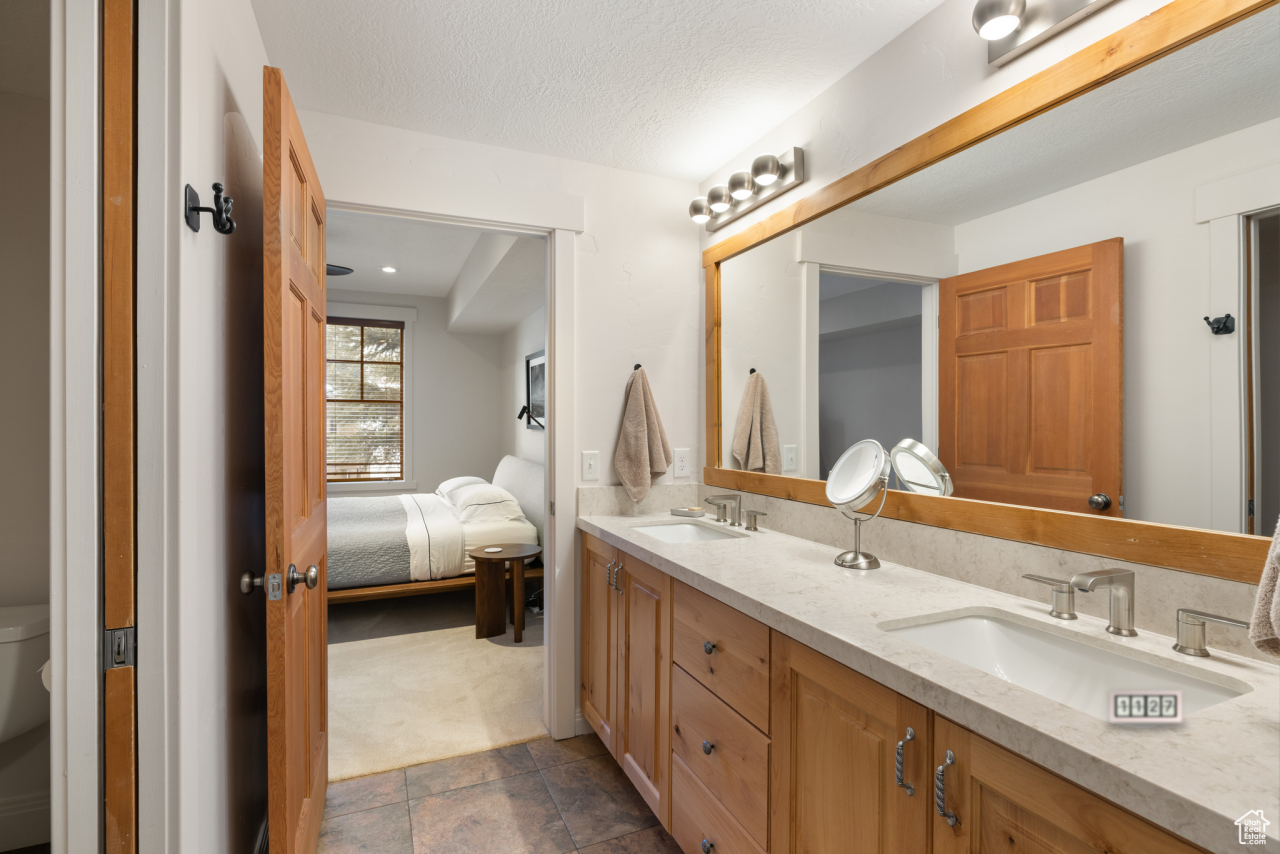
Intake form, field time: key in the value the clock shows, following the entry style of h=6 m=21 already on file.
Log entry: h=11 m=27
